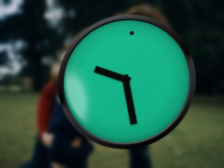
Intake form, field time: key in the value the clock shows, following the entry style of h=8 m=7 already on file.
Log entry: h=9 m=27
